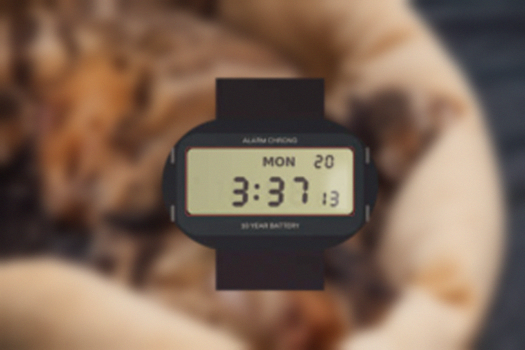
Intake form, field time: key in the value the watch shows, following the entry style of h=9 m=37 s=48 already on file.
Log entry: h=3 m=37 s=13
